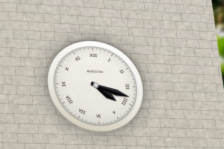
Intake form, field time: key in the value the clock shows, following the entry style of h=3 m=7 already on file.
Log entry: h=4 m=18
